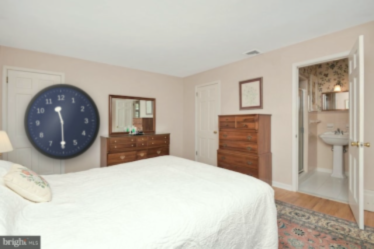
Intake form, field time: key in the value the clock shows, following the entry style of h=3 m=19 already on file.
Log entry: h=11 m=30
